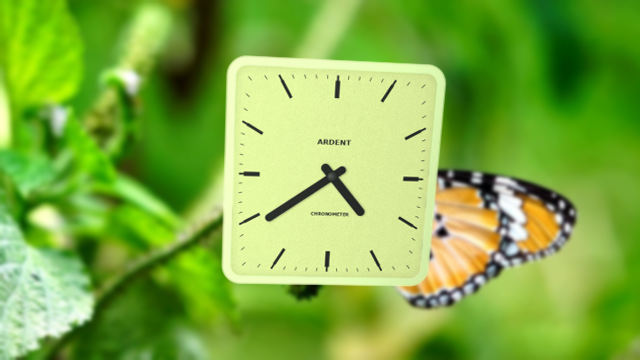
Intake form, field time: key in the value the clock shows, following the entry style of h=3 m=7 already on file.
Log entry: h=4 m=39
